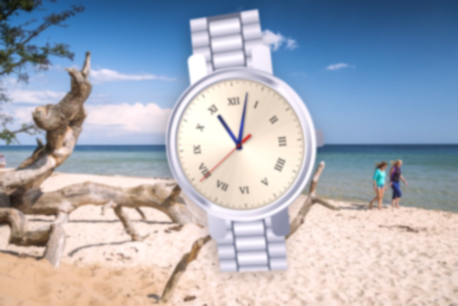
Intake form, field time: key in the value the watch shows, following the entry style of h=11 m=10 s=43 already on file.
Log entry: h=11 m=2 s=39
